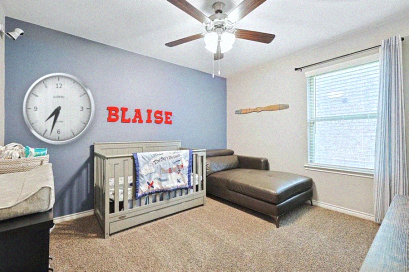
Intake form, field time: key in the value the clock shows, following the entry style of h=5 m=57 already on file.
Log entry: h=7 m=33
